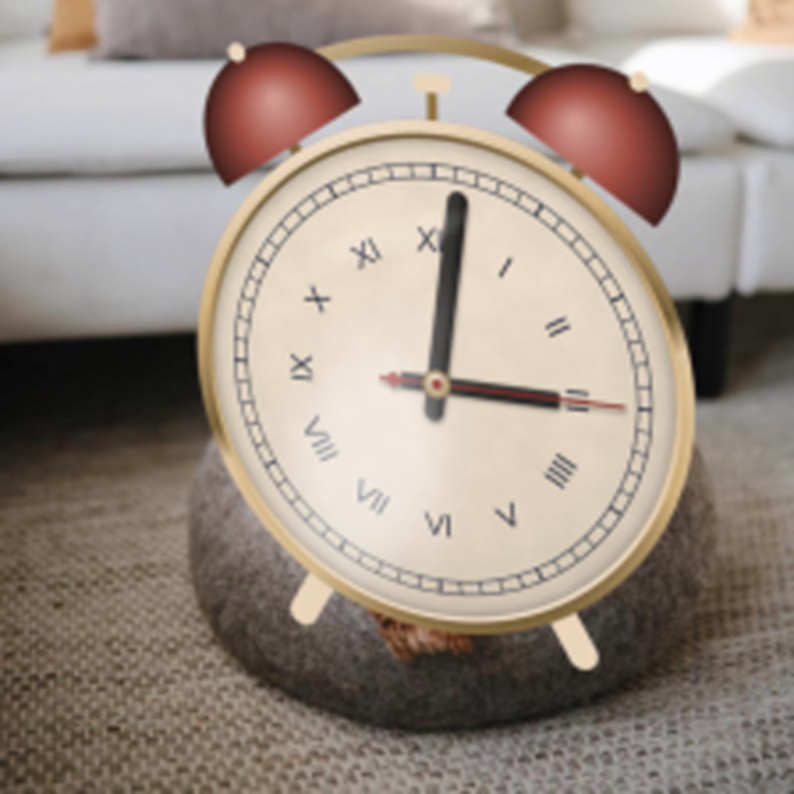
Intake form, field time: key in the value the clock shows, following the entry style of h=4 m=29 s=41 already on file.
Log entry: h=3 m=1 s=15
